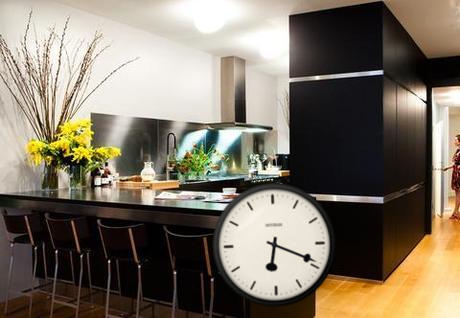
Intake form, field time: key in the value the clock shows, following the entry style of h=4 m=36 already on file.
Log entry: h=6 m=19
